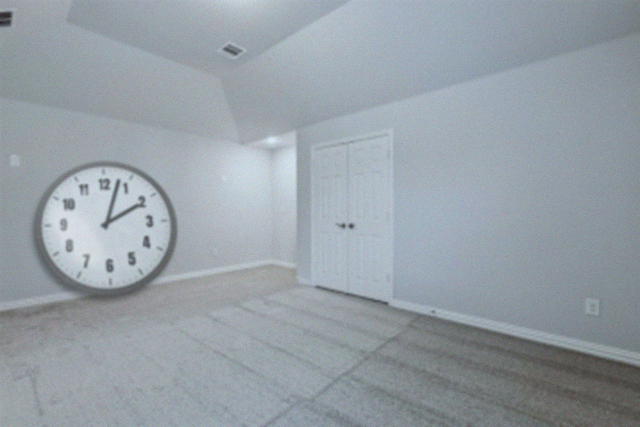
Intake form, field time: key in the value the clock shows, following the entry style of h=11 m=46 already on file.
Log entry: h=2 m=3
